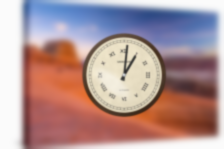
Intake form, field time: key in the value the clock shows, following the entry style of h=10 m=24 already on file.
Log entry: h=1 m=1
